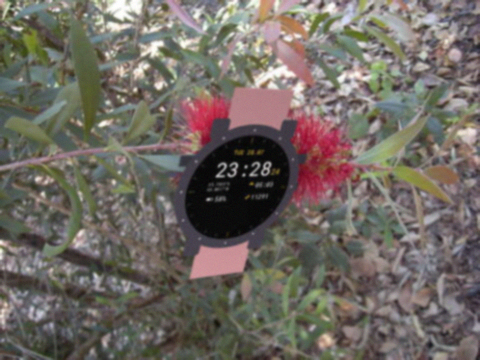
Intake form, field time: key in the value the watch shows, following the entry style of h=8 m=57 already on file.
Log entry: h=23 m=28
